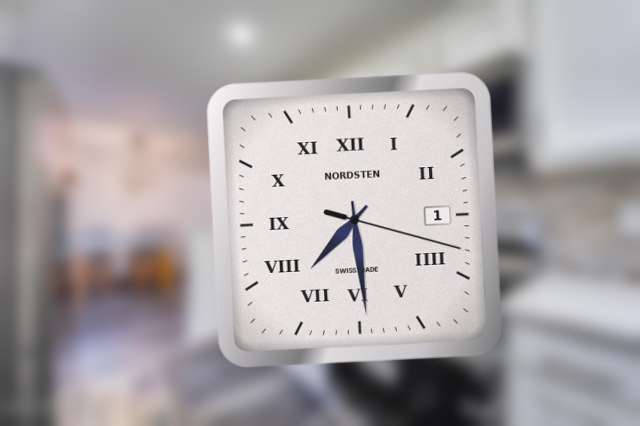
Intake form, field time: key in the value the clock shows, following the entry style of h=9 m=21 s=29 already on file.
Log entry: h=7 m=29 s=18
